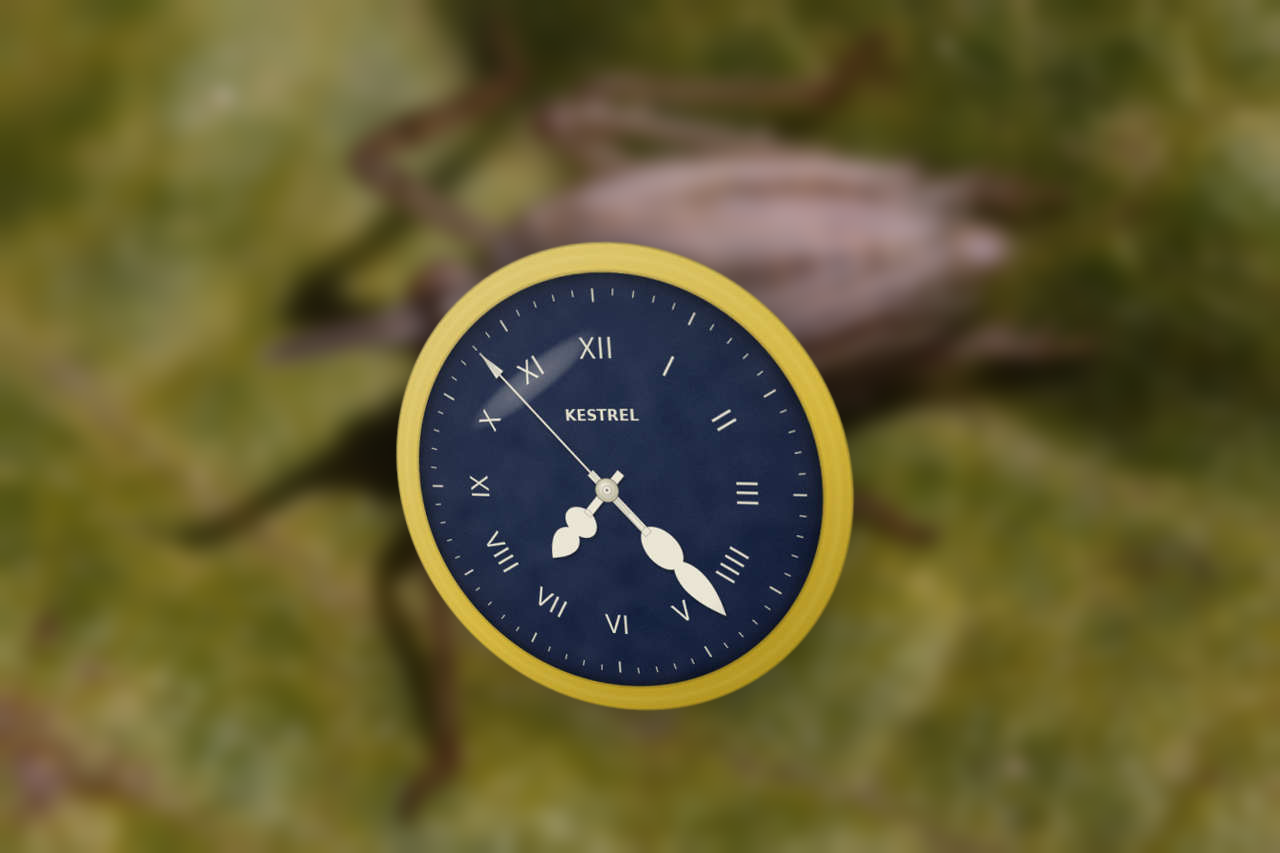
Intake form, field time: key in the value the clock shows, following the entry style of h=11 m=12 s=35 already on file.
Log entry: h=7 m=22 s=53
